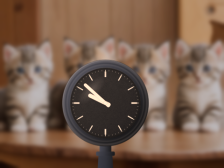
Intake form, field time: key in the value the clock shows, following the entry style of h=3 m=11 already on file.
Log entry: h=9 m=52
